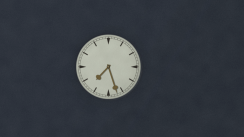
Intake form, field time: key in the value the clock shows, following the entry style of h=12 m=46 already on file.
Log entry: h=7 m=27
